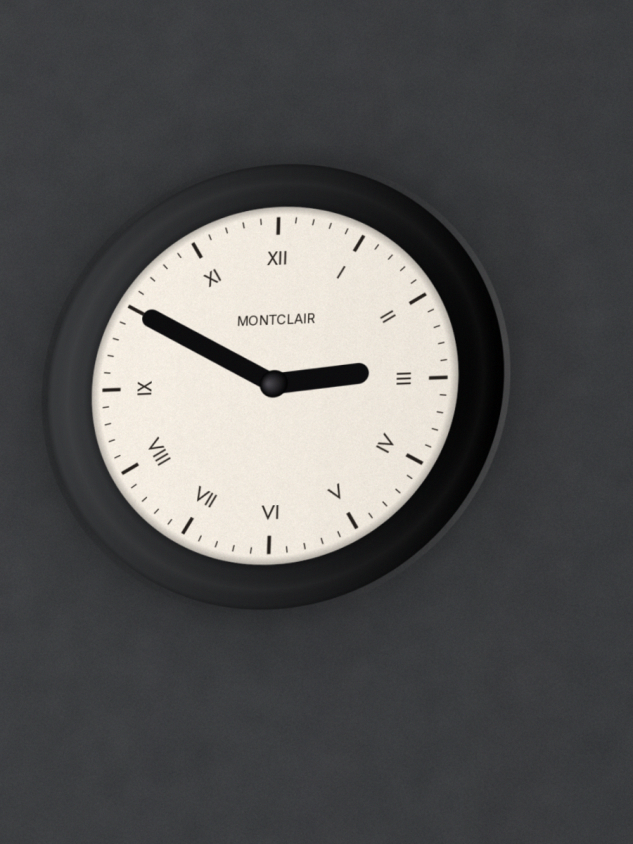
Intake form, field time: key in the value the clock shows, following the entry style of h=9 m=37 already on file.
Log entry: h=2 m=50
